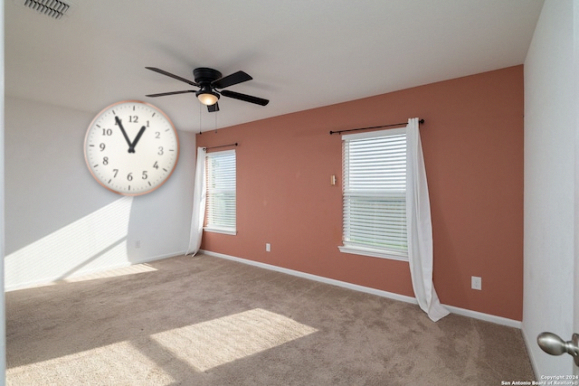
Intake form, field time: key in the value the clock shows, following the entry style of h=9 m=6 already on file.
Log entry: h=12 m=55
